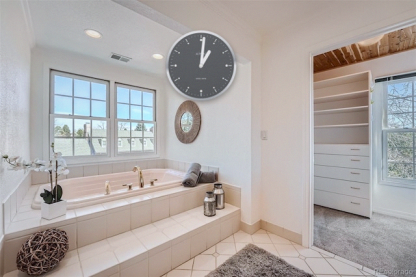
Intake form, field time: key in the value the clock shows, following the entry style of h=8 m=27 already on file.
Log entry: h=1 m=1
